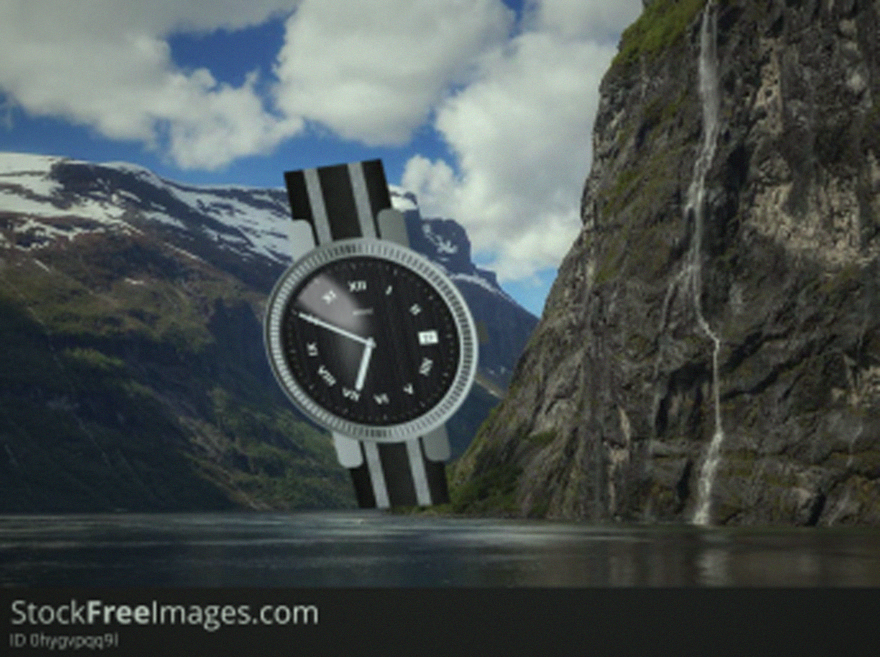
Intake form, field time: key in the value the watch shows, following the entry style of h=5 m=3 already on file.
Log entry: h=6 m=50
